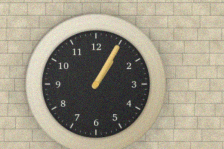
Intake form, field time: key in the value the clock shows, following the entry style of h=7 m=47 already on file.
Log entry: h=1 m=5
